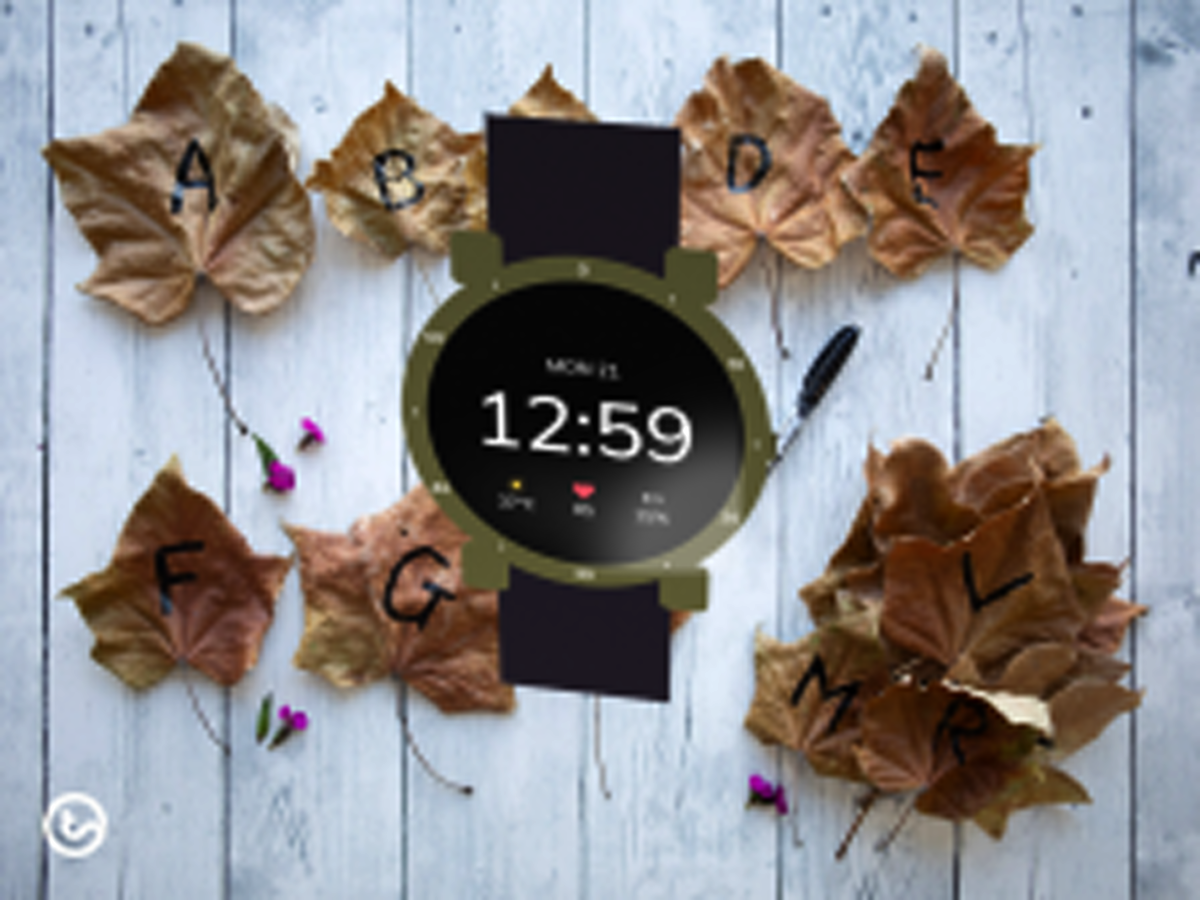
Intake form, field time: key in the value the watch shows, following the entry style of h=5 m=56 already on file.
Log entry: h=12 m=59
